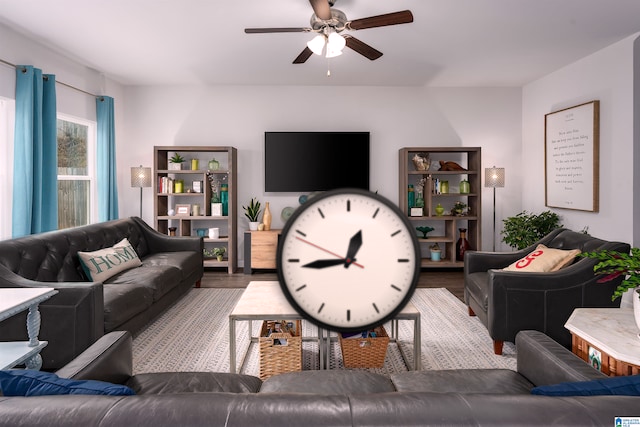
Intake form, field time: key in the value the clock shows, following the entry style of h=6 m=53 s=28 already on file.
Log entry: h=12 m=43 s=49
